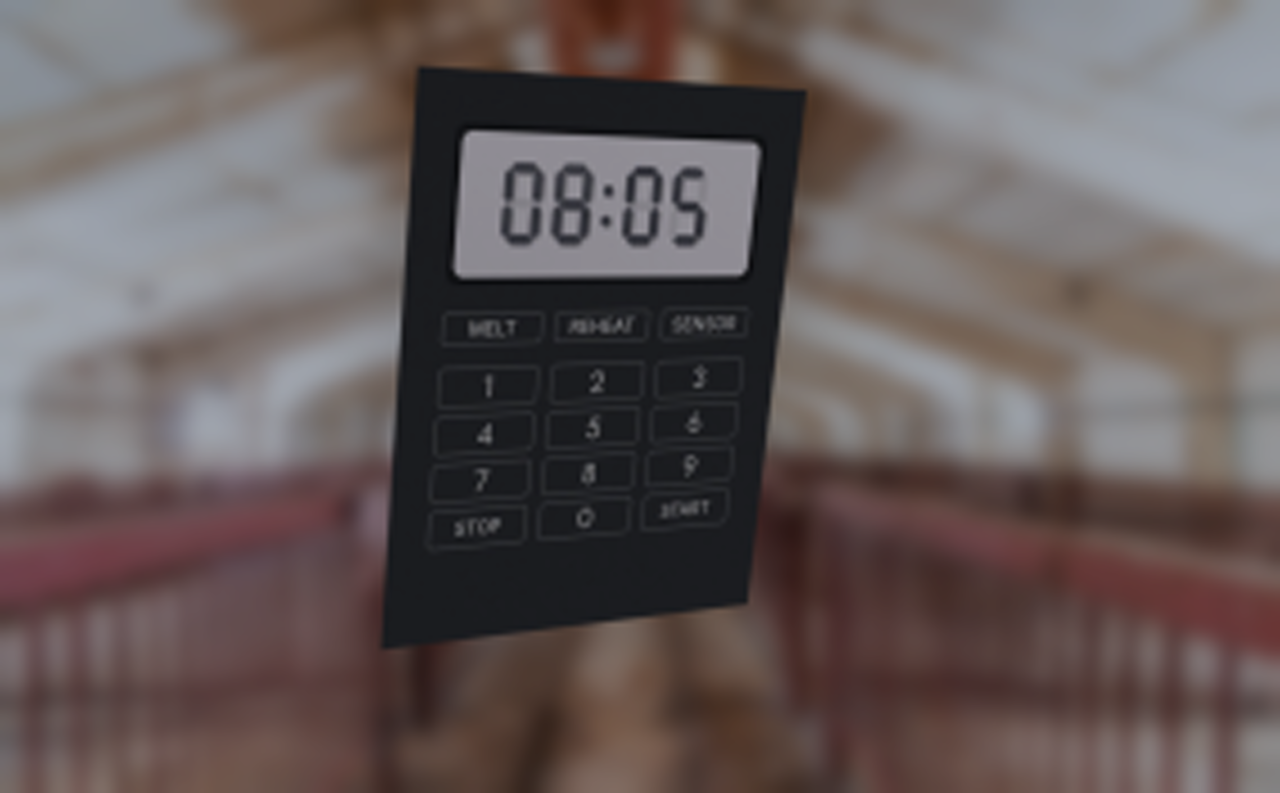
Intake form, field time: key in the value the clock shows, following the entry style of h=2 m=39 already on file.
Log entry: h=8 m=5
